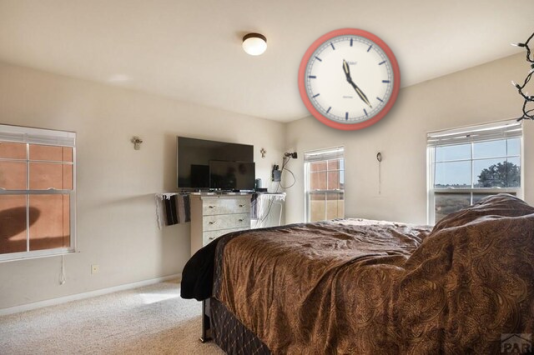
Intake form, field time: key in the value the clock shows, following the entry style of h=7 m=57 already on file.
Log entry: h=11 m=23
